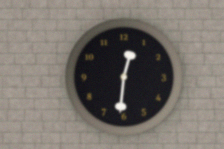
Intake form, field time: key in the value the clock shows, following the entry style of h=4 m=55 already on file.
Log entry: h=12 m=31
